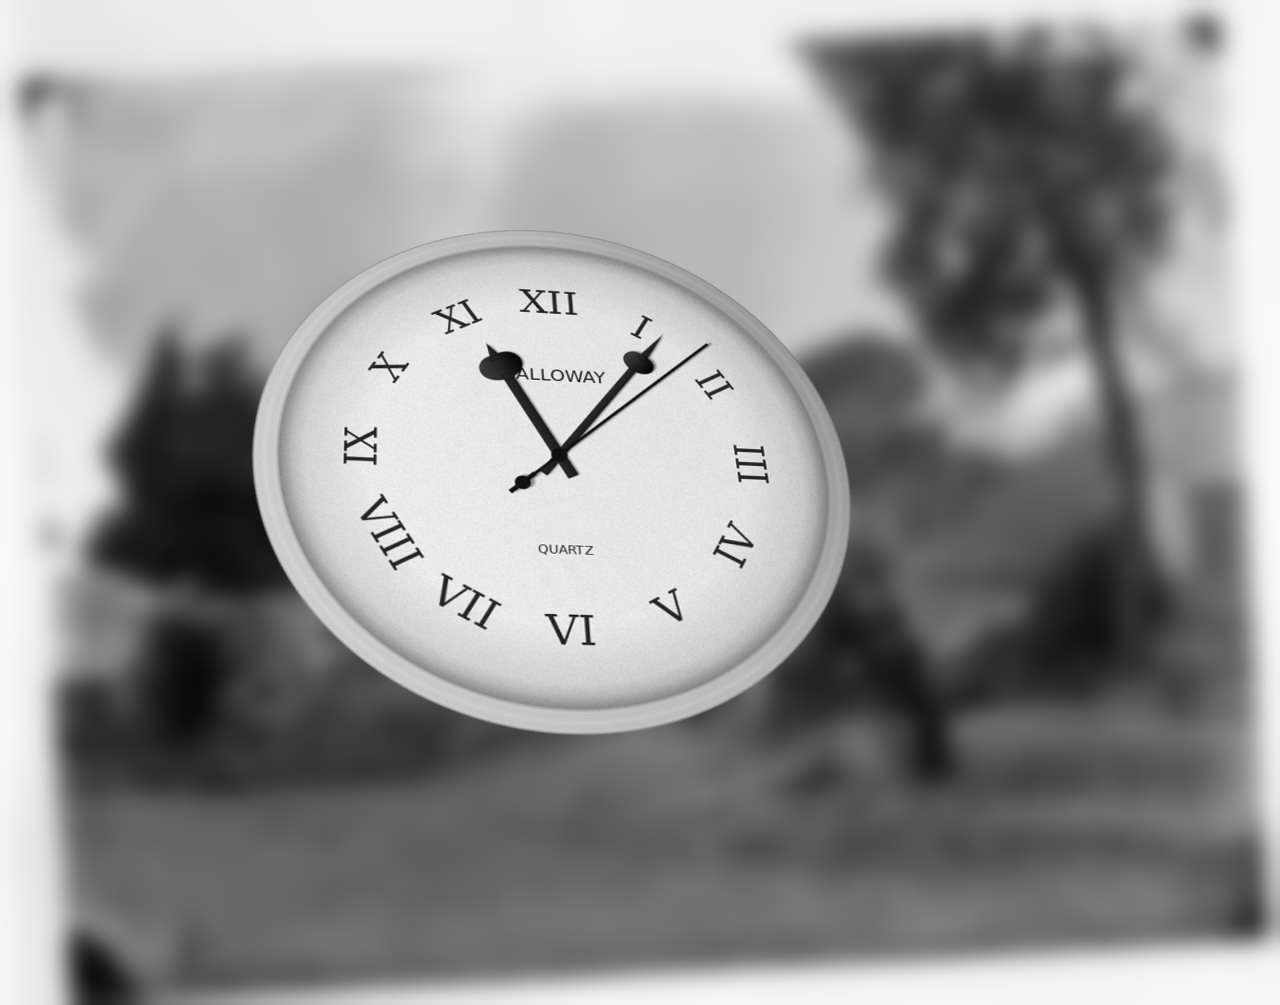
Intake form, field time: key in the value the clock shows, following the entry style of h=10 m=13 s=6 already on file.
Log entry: h=11 m=6 s=8
